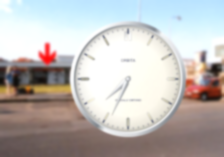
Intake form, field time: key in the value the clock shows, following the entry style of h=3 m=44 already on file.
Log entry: h=7 m=34
